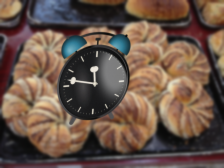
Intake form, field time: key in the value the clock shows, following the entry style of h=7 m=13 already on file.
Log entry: h=11 m=47
